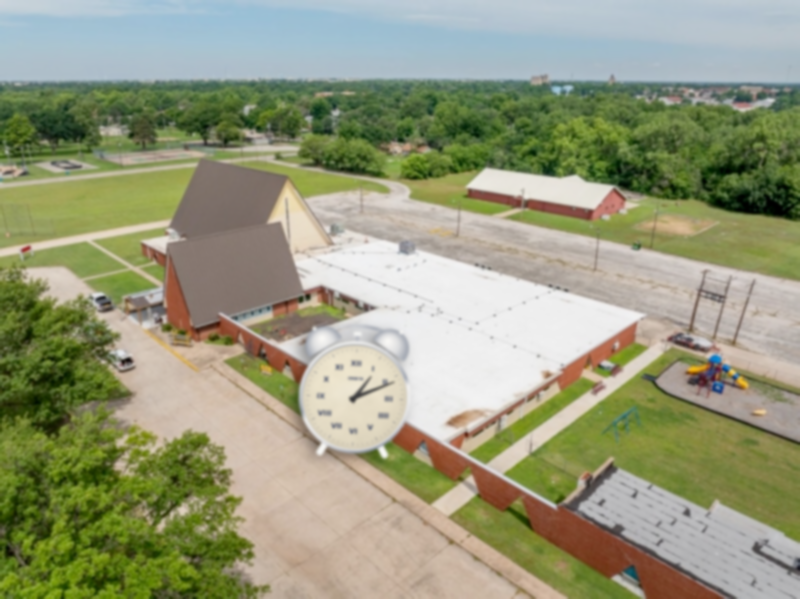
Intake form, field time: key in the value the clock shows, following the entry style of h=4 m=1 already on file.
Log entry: h=1 m=11
